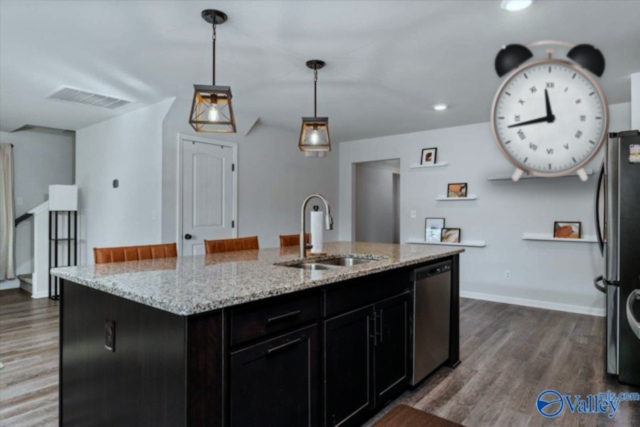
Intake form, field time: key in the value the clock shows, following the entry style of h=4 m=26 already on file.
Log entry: h=11 m=43
